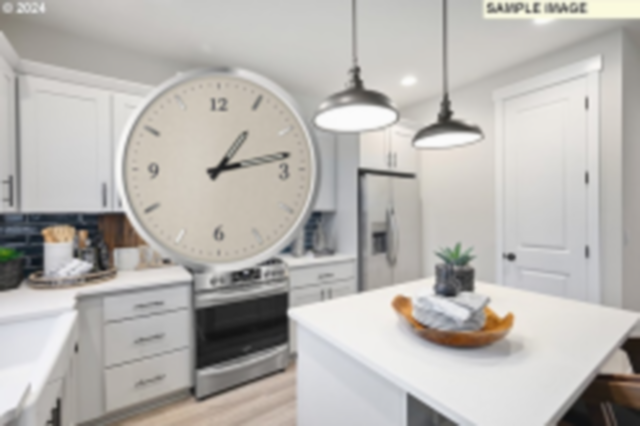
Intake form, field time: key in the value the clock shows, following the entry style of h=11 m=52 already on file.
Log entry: h=1 m=13
